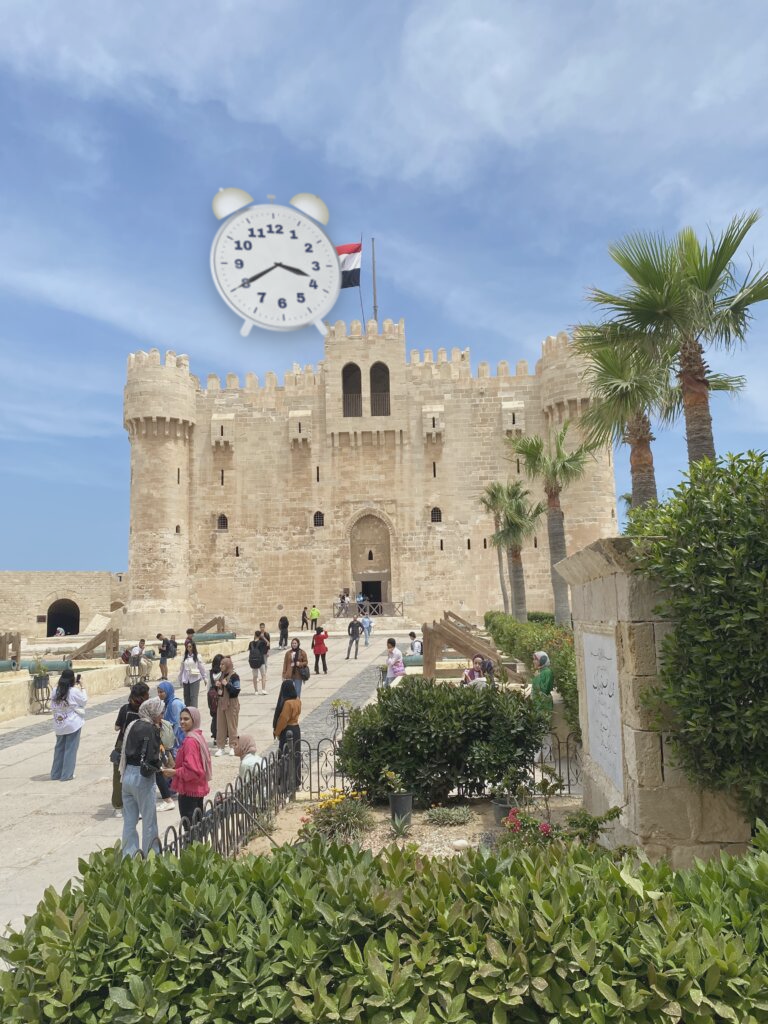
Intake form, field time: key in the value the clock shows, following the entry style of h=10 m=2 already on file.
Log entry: h=3 m=40
